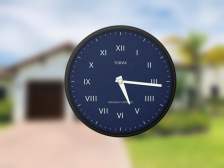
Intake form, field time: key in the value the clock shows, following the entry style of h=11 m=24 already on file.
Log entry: h=5 m=16
